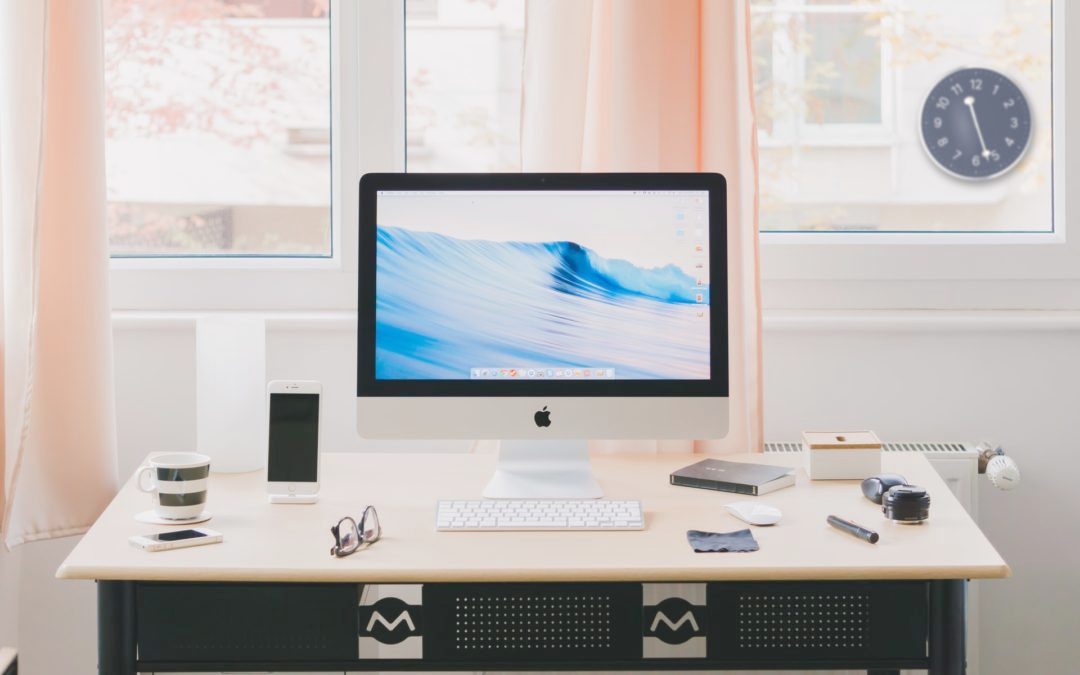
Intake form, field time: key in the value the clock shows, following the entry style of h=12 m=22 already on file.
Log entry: h=11 m=27
